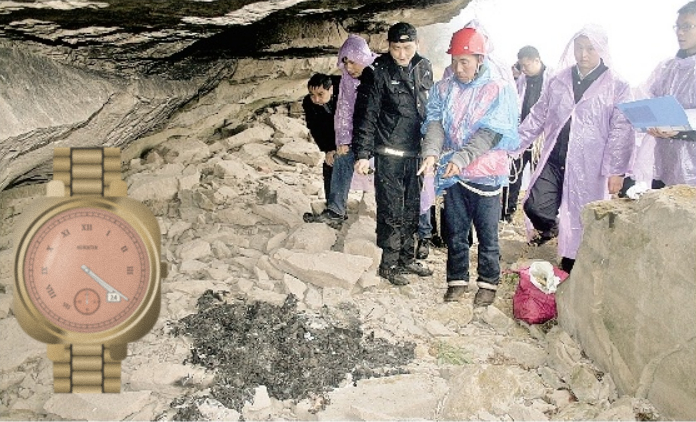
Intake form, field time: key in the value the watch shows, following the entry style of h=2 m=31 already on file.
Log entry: h=4 m=21
